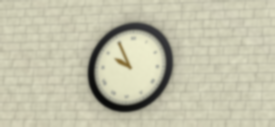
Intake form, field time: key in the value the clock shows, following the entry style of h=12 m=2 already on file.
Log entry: h=9 m=55
